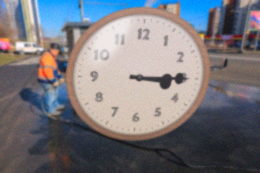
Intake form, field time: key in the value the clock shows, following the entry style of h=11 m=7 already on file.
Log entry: h=3 m=15
